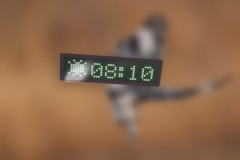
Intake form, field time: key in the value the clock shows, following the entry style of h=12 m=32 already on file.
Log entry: h=8 m=10
